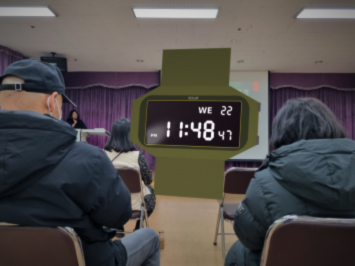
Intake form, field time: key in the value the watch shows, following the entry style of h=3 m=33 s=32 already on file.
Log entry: h=11 m=48 s=47
